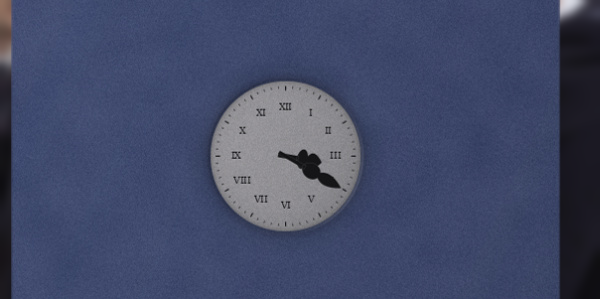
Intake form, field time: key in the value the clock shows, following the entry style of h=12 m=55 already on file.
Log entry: h=3 m=20
